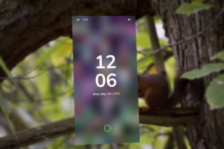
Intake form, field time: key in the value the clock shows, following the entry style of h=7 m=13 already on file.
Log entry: h=12 m=6
